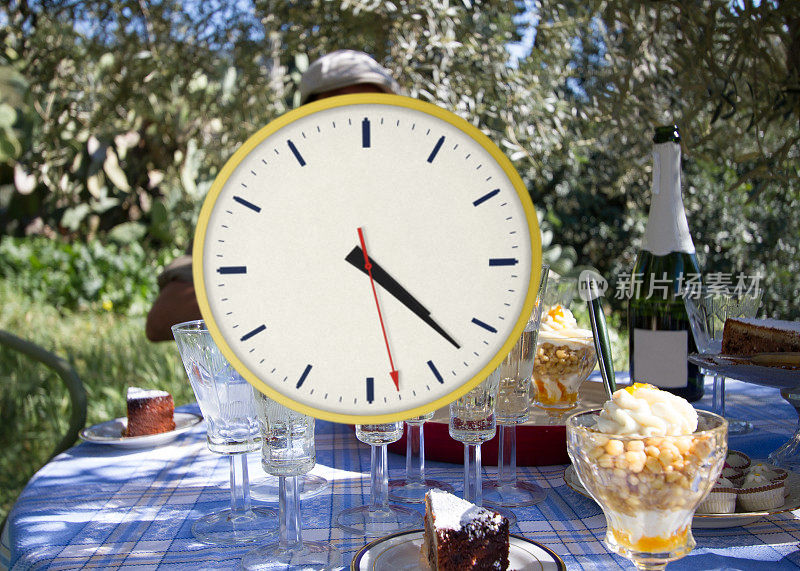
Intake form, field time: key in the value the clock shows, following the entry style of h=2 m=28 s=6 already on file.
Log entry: h=4 m=22 s=28
